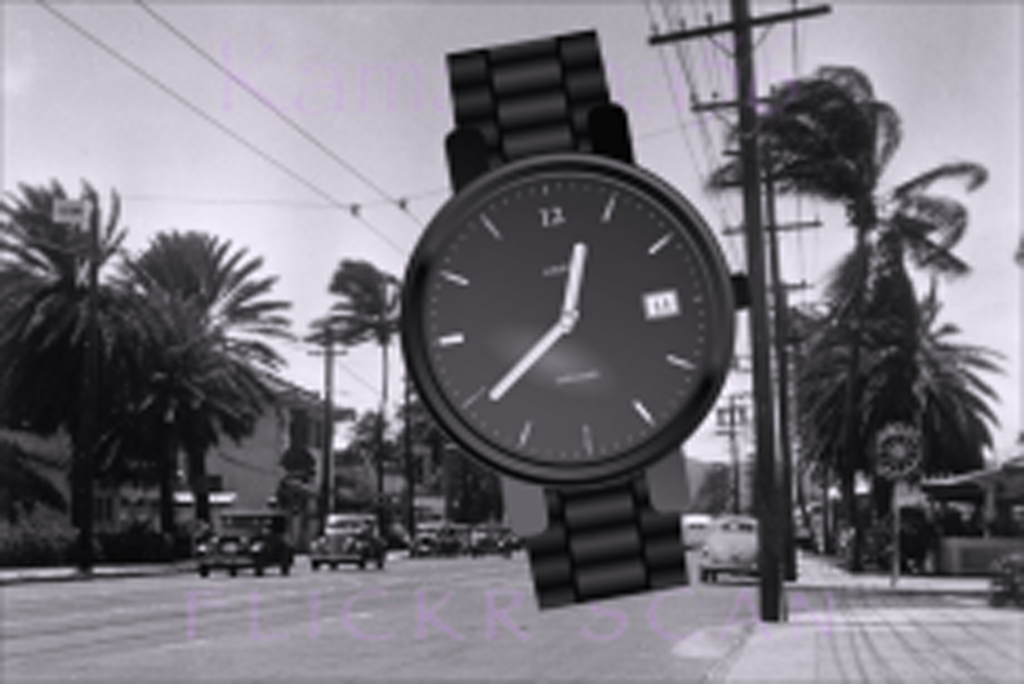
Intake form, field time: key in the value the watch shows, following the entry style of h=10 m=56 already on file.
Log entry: h=12 m=39
